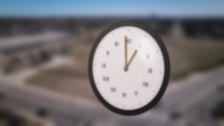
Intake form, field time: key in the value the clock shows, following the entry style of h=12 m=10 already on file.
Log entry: h=12 m=59
